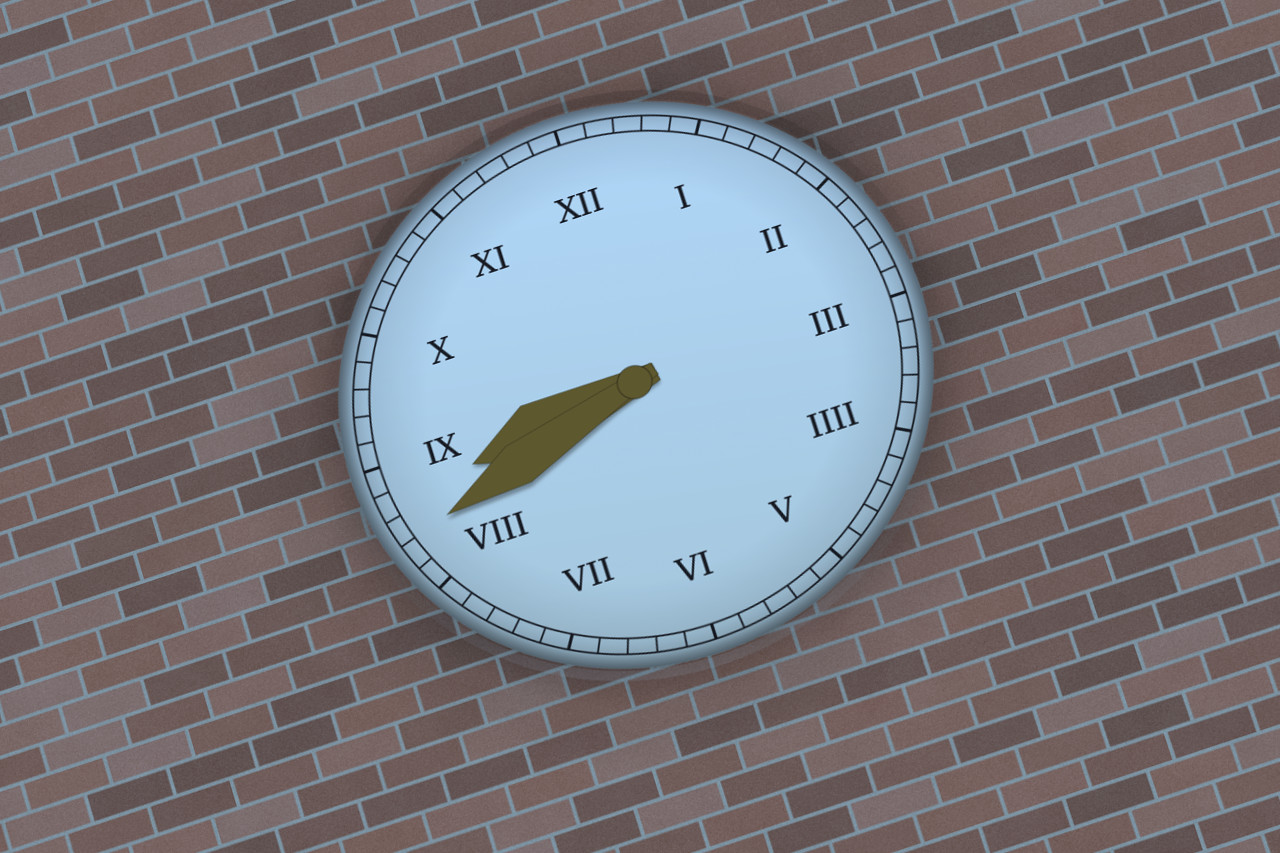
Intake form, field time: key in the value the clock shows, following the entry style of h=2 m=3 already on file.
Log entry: h=8 m=42
